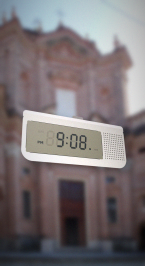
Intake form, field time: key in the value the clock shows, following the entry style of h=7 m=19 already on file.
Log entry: h=9 m=8
